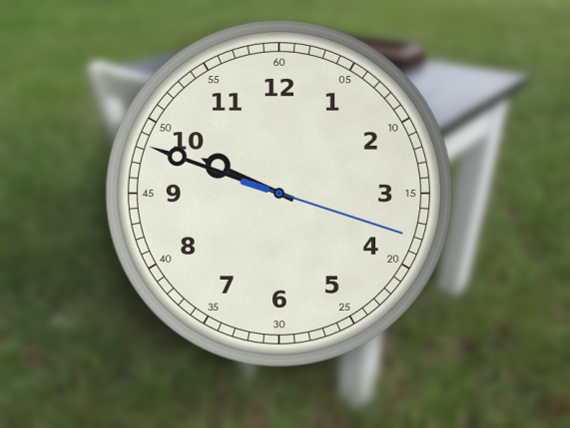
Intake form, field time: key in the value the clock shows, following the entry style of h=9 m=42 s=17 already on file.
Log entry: h=9 m=48 s=18
